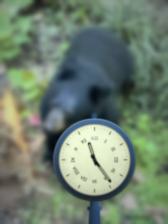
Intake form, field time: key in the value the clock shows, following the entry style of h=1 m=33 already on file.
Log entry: h=11 m=24
